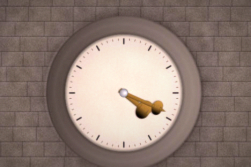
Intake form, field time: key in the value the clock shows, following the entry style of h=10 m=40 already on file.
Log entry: h=4 m=19
